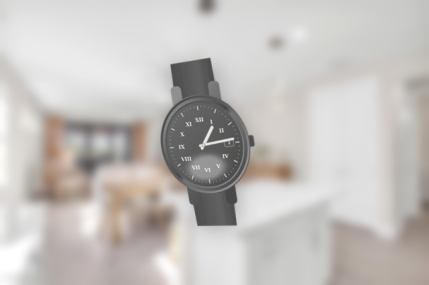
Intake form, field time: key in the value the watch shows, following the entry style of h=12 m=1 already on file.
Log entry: h=1 m=14
